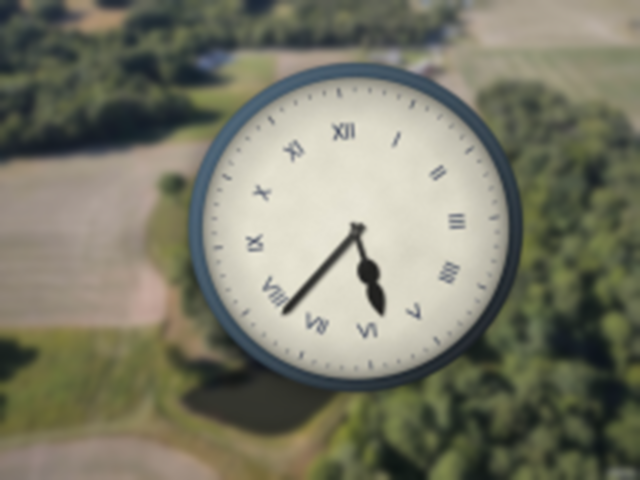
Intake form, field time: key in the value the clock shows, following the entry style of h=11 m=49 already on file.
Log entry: h=5 m=38
